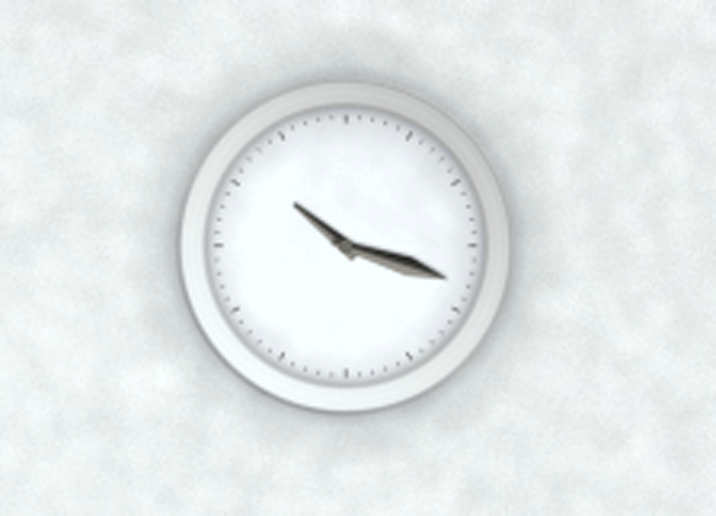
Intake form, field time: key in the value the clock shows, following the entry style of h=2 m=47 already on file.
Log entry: h=10 m=18
